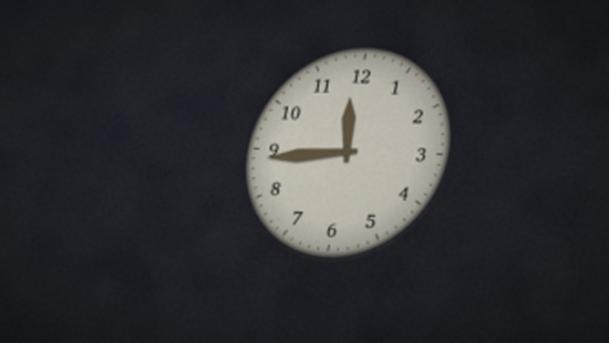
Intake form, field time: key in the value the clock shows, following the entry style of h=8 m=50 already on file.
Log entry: h=11 m=44
